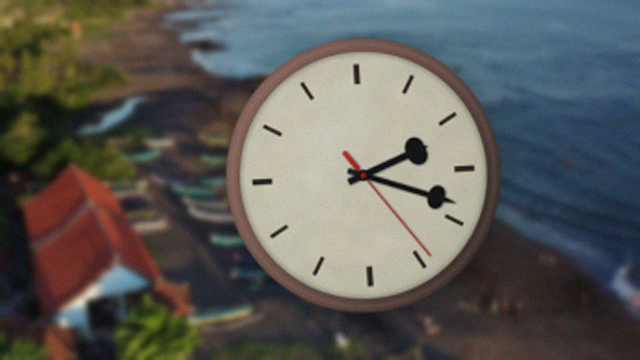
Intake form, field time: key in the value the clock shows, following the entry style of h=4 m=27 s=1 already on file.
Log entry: h=2 m=18 s=24
